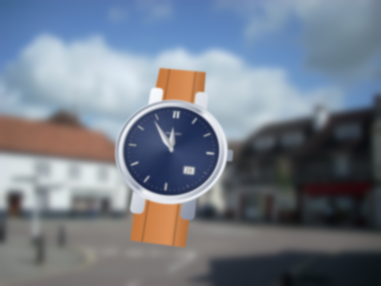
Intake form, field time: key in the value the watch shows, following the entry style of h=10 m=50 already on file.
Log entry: h=11 m=54
